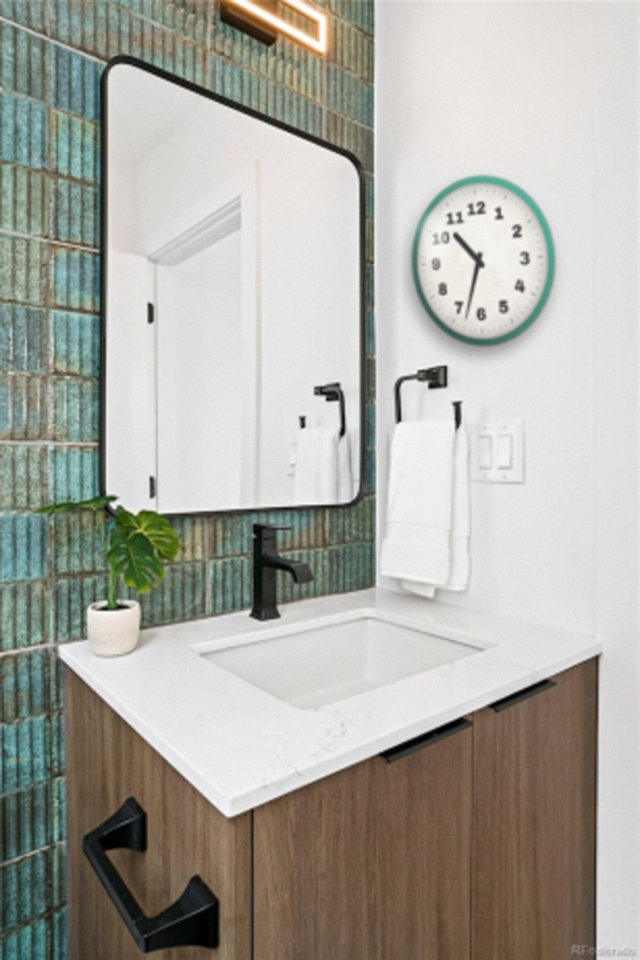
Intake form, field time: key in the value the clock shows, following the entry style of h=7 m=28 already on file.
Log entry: h=10 m=33
